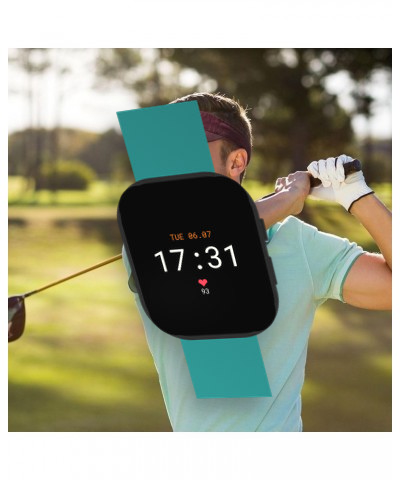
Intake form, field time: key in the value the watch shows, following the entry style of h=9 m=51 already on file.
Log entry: h=17 m=31
